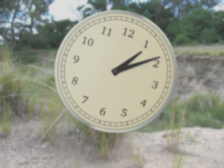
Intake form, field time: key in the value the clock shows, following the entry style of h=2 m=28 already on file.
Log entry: h=1 m=9
